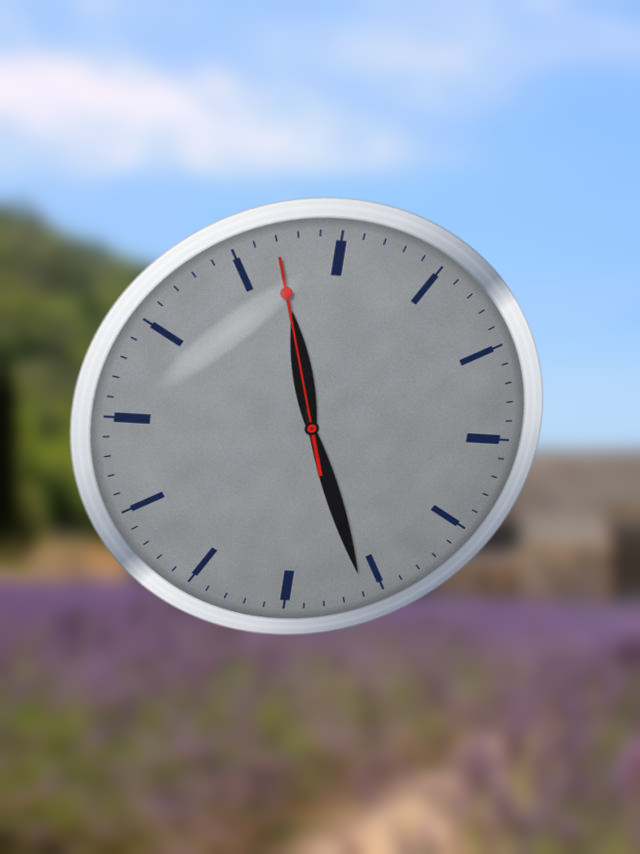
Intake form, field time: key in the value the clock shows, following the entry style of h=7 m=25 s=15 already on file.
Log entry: h=11 m=25 s=57
